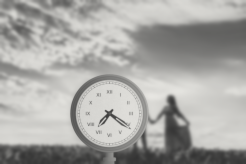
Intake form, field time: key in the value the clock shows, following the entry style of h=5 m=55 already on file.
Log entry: h=7 m=21
